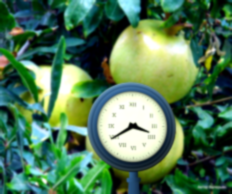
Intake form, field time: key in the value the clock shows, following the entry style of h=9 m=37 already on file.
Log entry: h=3 m=40
